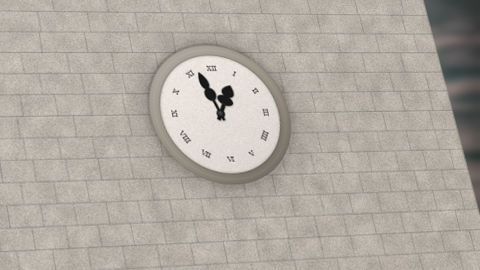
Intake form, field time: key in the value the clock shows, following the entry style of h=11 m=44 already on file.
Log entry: h=12 m=57
